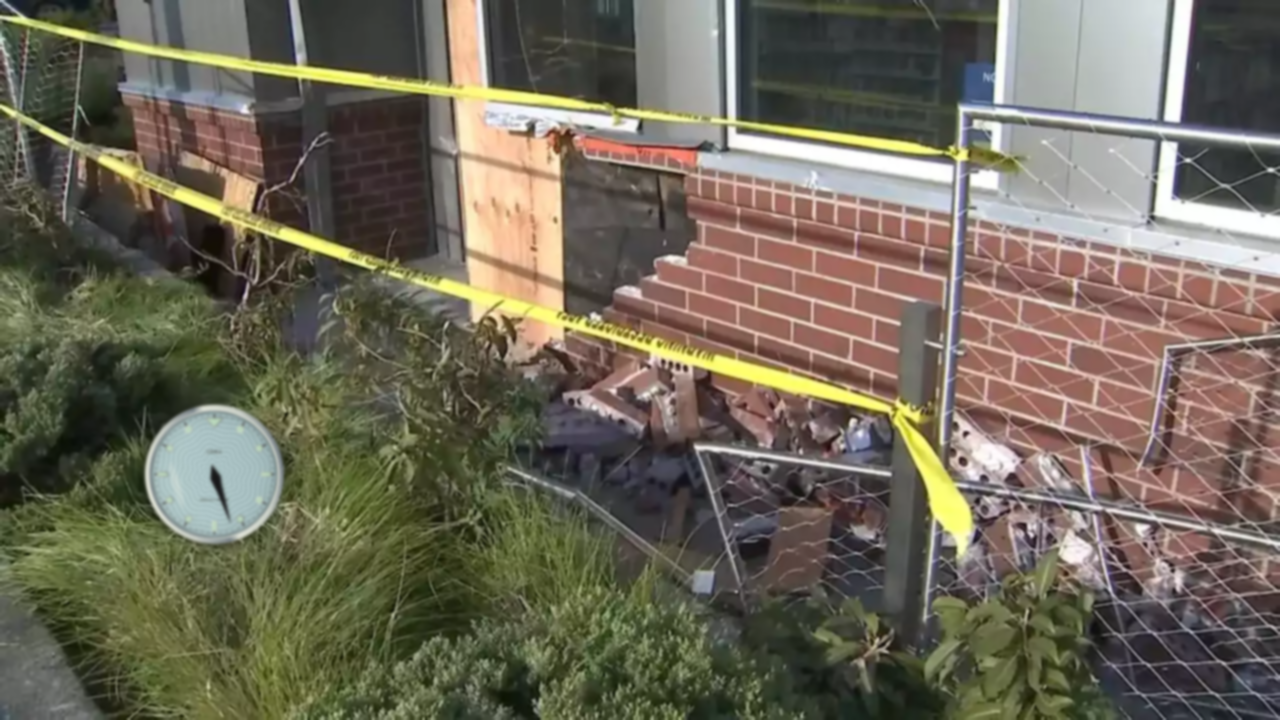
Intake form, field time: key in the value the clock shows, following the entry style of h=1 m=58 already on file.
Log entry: h=5 m=27
